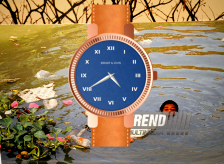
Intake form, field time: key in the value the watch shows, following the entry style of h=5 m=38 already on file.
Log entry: h=4 m=40
